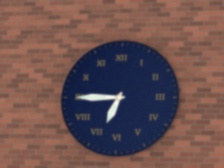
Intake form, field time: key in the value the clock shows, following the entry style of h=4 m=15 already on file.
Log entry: h=6 m=45
